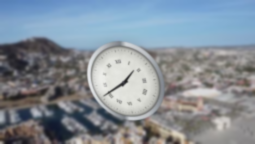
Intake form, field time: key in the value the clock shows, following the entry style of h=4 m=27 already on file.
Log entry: h=1 m=41
